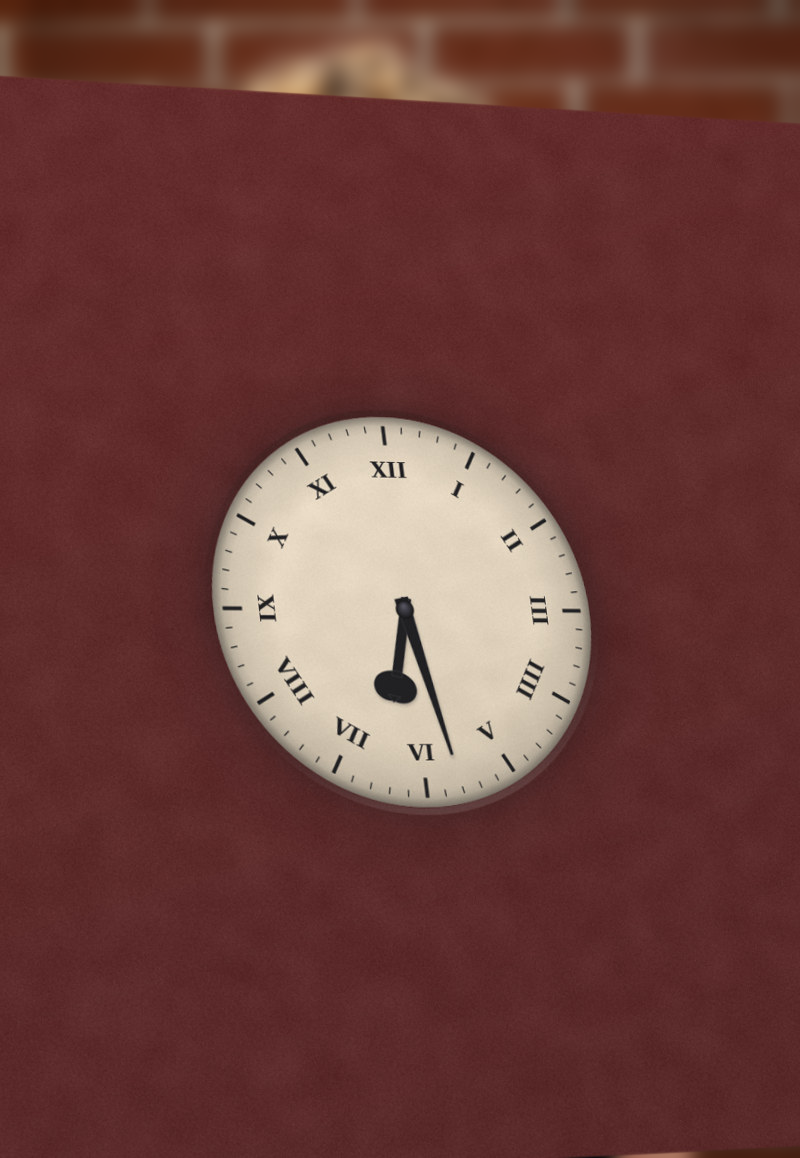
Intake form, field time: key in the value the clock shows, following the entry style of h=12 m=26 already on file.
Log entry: h=6 m=28
